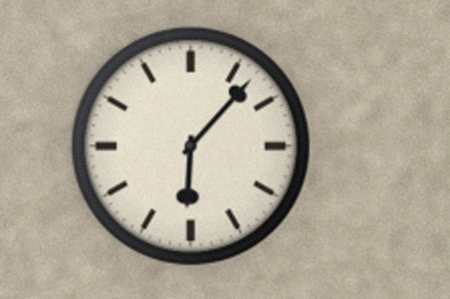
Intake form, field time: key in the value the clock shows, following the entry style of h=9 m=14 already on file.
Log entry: h=6 m=7
